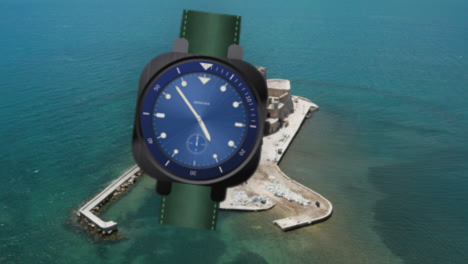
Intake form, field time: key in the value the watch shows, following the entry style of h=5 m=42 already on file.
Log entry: h=4 m=53
